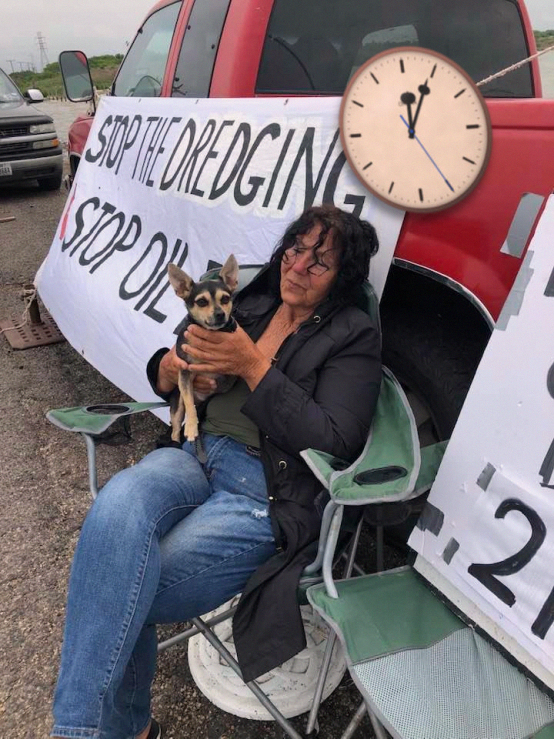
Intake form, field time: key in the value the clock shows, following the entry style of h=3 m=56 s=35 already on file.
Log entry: h=12 m=4 s=25
